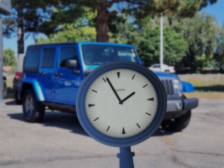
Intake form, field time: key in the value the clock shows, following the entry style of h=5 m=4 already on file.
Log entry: h=1 m=56
